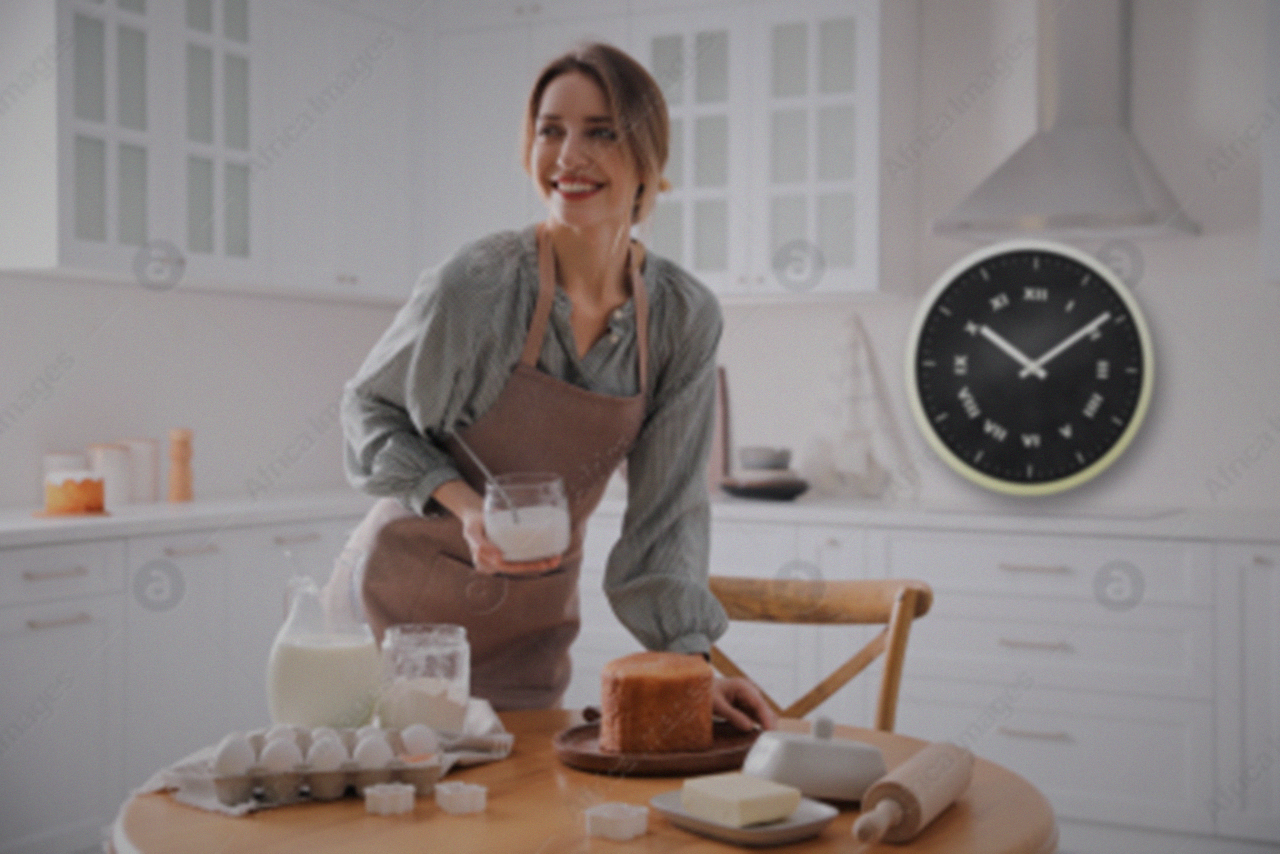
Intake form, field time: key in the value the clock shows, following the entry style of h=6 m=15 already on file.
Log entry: h=10 m=9
